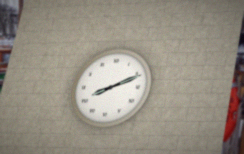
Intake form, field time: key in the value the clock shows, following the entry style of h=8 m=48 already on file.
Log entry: h=8 m=11
